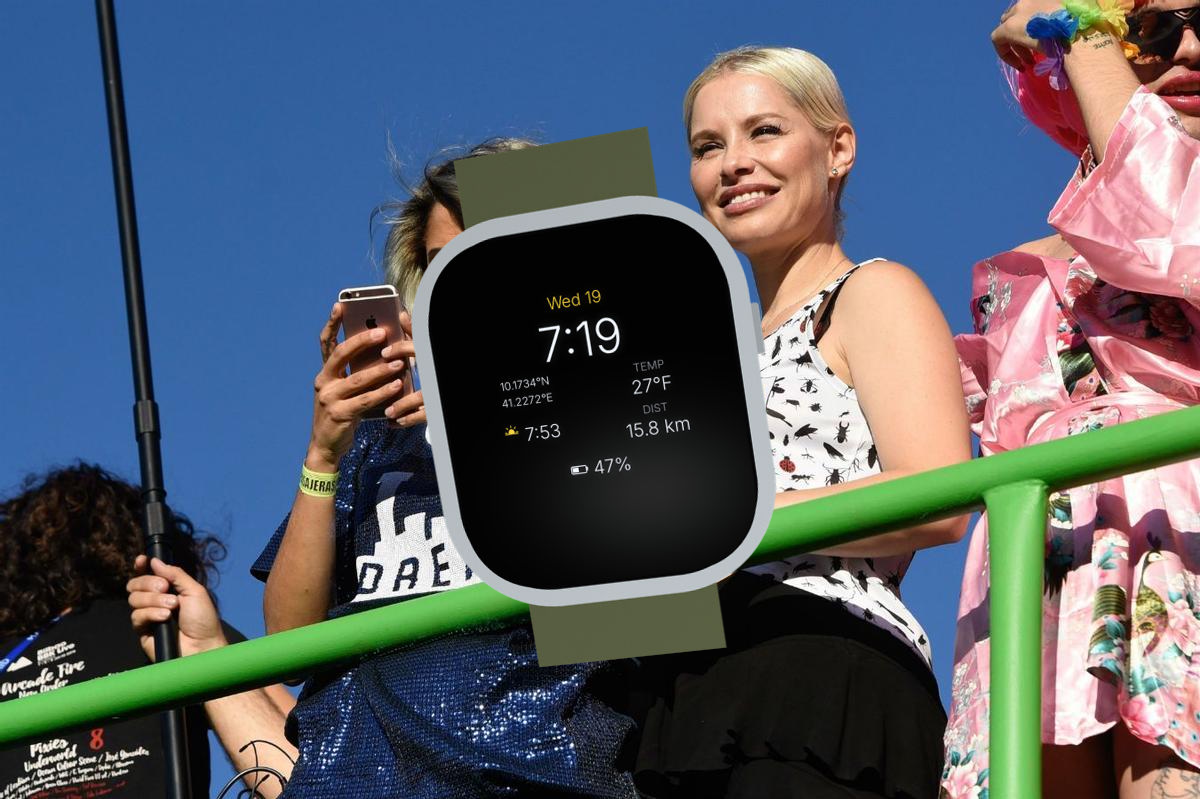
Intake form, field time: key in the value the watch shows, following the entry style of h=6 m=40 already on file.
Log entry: h=7 m=19
